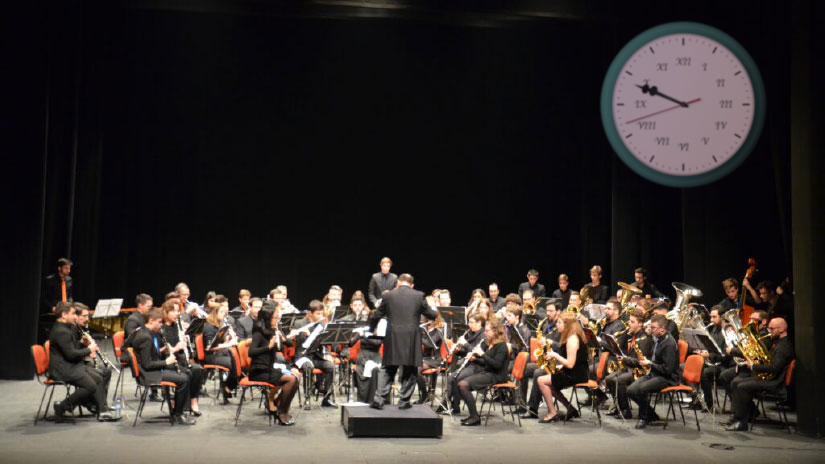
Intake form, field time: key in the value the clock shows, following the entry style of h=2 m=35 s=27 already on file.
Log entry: h=9 m=48 s=42
